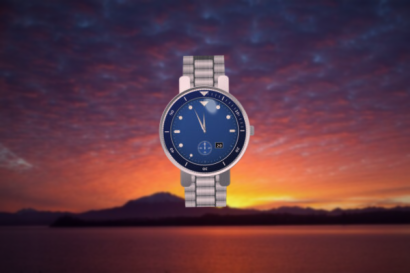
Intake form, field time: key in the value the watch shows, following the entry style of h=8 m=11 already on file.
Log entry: h=11 m=56
